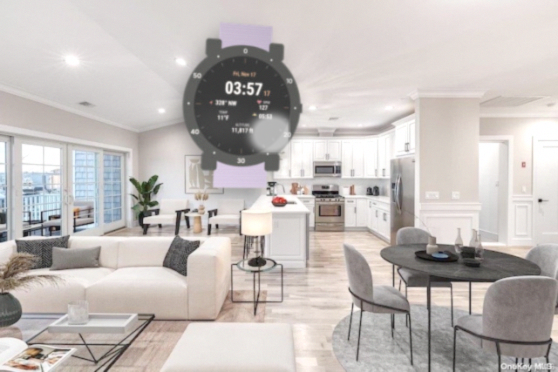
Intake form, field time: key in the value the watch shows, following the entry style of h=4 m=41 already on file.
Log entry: h=3 m=57
